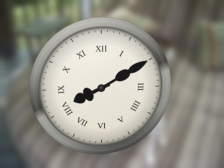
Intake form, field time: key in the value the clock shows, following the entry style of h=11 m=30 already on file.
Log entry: h=8 m=10
